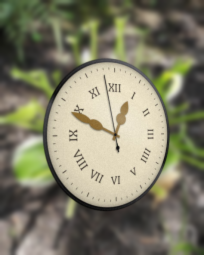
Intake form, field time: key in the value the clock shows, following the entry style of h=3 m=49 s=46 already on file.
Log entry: h=12 m=48 s=58
